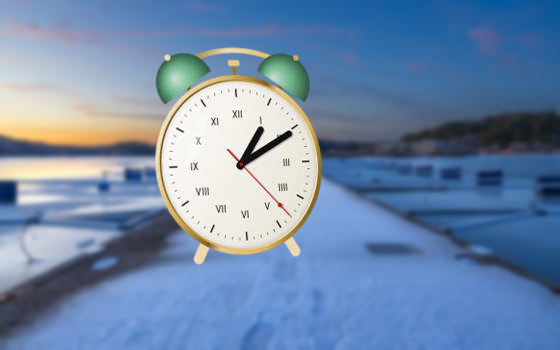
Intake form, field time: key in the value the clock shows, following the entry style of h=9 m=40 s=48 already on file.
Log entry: h=1 m=10 s=23
